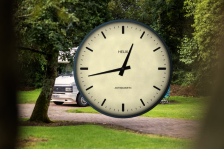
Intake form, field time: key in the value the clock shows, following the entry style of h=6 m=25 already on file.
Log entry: h=12 m=43
